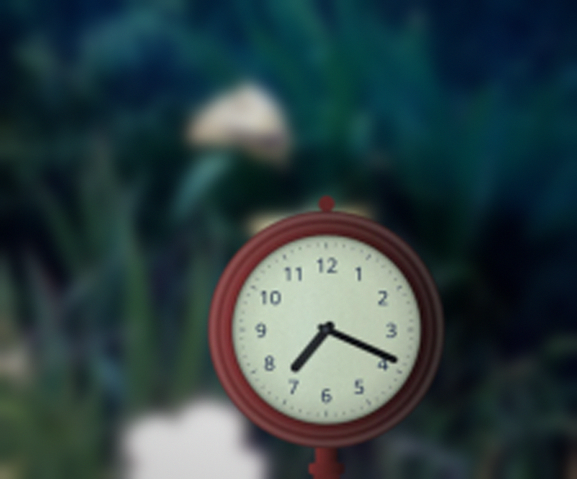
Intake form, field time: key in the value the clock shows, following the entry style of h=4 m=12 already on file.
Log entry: h=7 m=19
